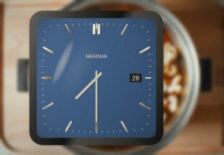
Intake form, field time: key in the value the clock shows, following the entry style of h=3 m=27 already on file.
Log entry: h=7 m=30
